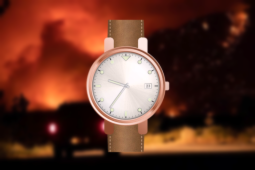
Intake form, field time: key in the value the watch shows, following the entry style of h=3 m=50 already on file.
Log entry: h=9 m=36
